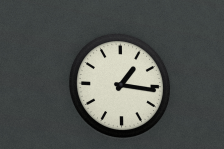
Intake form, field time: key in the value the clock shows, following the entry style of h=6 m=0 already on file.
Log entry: h=1 m=16
